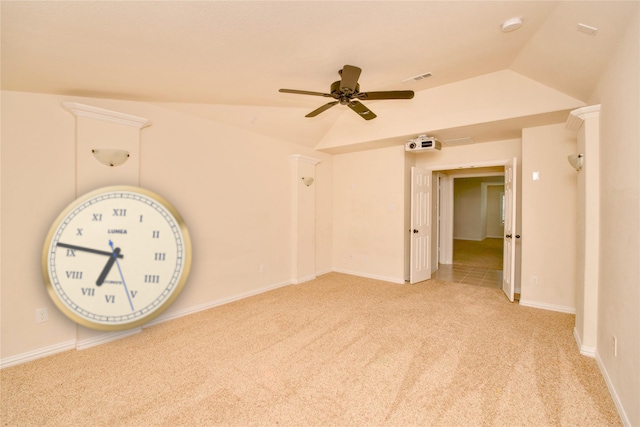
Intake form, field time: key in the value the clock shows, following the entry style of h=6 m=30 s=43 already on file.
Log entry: h=6 m=46 s=26
